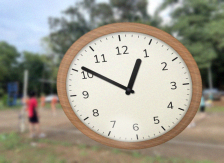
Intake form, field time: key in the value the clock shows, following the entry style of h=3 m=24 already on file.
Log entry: h=12 m=51
